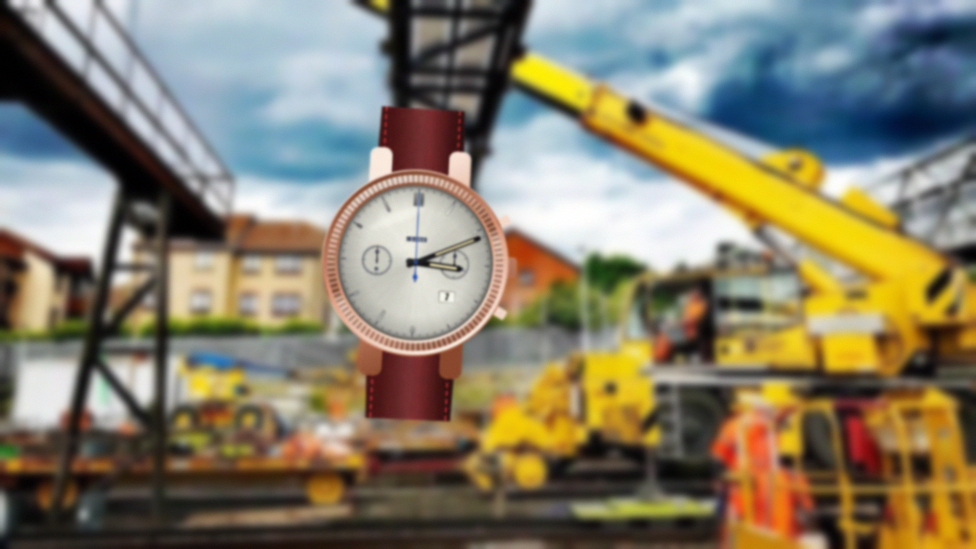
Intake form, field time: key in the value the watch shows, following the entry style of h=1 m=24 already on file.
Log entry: h=3 m=11
